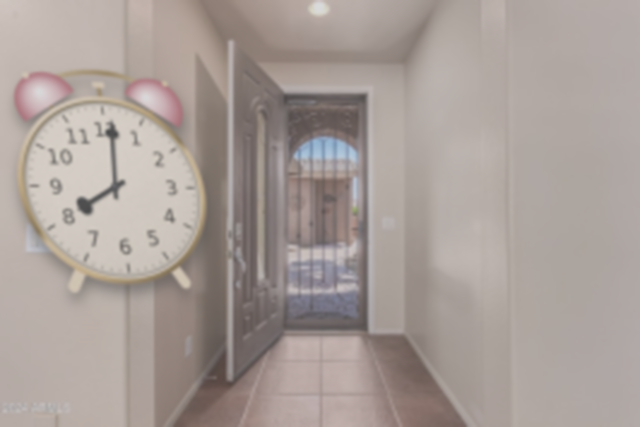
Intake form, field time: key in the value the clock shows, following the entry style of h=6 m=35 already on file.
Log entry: h=8 m=1
